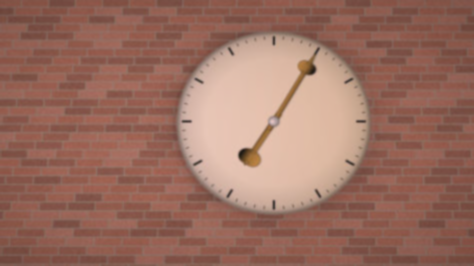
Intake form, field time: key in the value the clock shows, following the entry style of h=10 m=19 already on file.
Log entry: h=7 m=5
